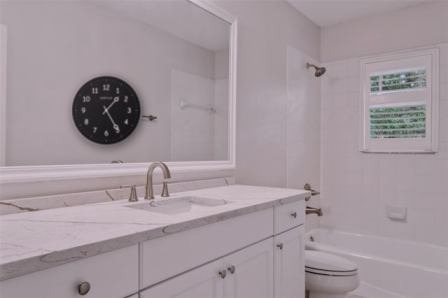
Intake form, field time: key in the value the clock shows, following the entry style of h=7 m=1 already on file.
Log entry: h=1 m=25
